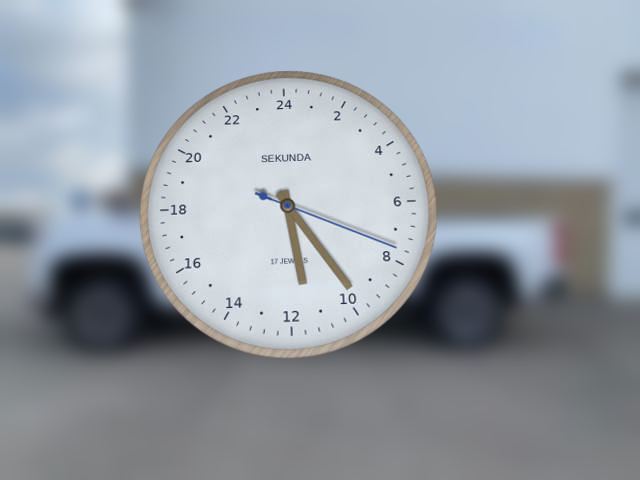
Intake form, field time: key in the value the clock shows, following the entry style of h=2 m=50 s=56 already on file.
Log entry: h=11 m=24 s=19
